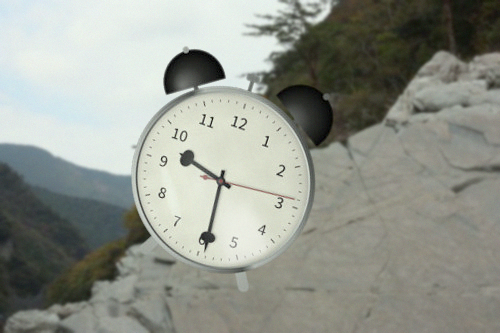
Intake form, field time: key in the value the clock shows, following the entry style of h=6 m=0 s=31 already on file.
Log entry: h=9 m=29 s=14
